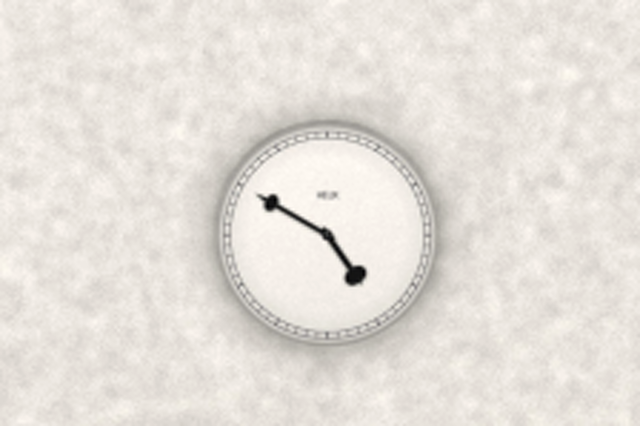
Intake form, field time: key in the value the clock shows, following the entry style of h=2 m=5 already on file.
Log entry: h=4 m=50
